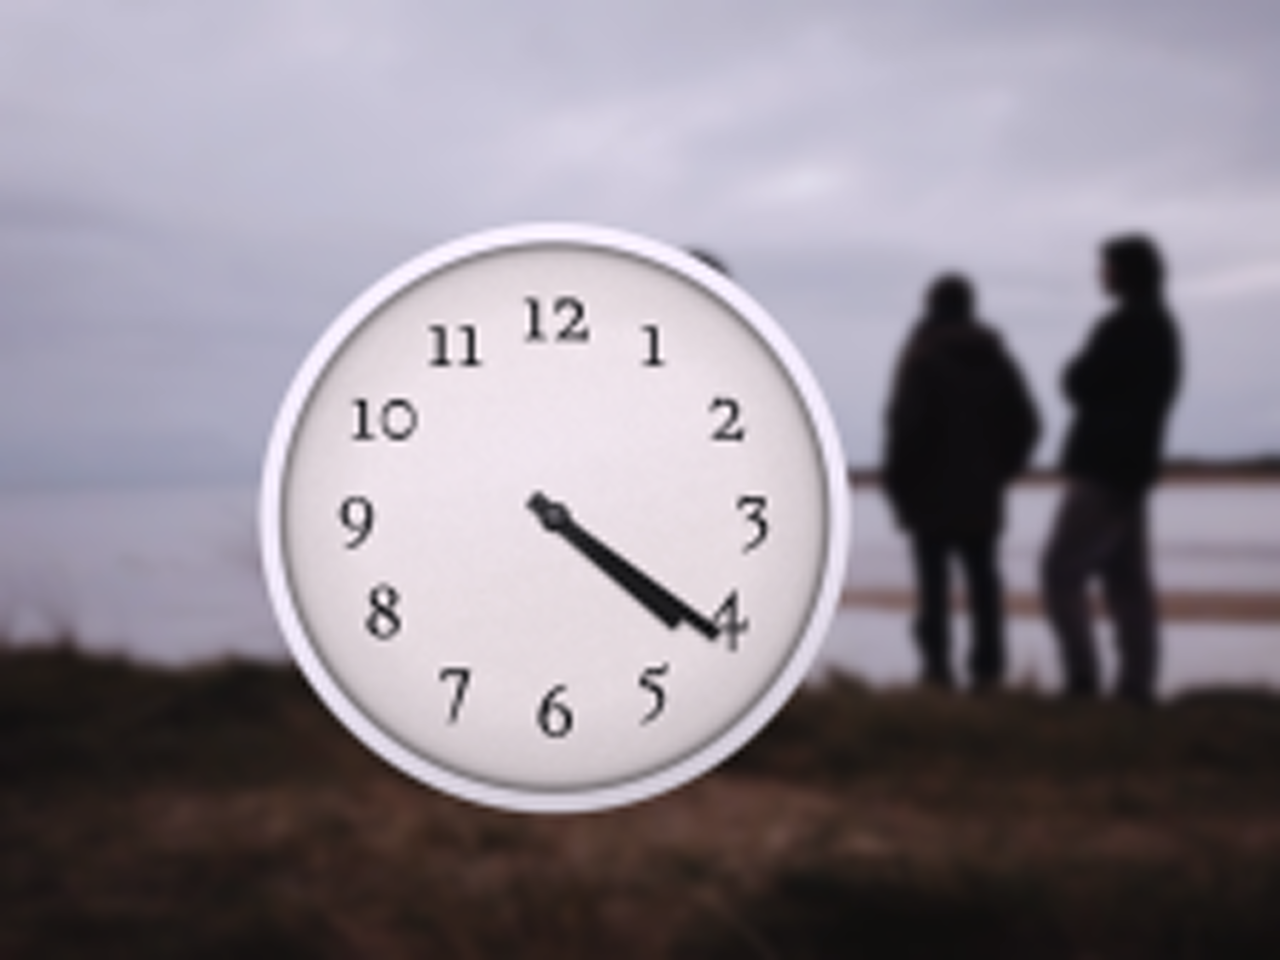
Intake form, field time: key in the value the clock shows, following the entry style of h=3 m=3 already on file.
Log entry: h=4 m=21
